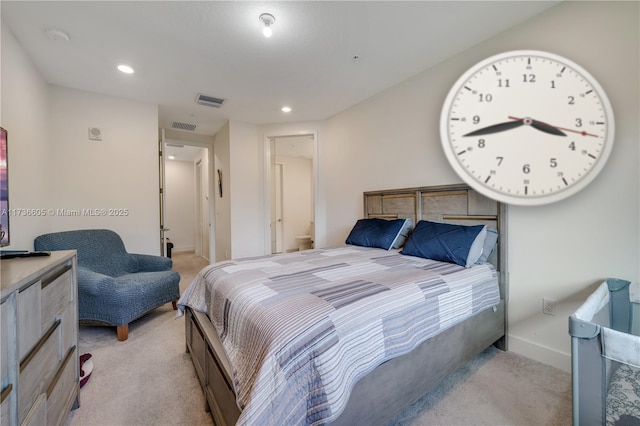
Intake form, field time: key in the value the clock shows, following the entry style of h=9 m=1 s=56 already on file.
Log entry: h=3 m=42 s=17
